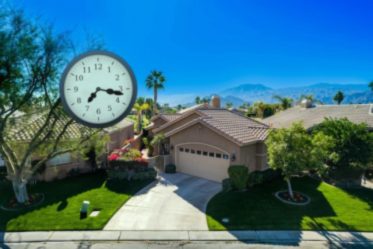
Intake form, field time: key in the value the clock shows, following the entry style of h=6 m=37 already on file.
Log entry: h=7 m=17
